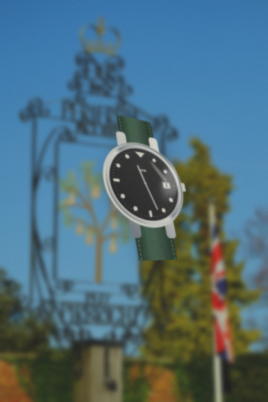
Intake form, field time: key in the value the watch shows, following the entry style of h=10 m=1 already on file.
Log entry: h=11 m=27
